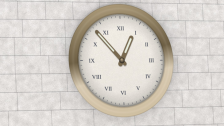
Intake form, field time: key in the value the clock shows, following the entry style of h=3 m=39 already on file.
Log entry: h=12 m=53
